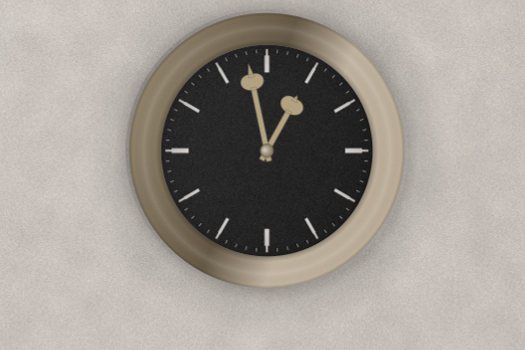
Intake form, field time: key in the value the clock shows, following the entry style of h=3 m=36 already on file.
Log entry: h=12 m=58
